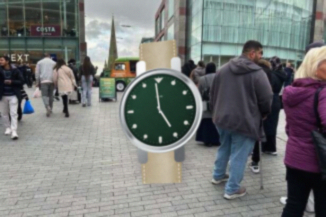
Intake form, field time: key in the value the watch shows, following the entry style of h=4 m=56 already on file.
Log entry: h=4 m=59
